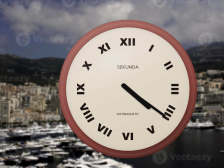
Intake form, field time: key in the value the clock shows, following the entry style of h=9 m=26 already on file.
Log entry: h=4 m=21
